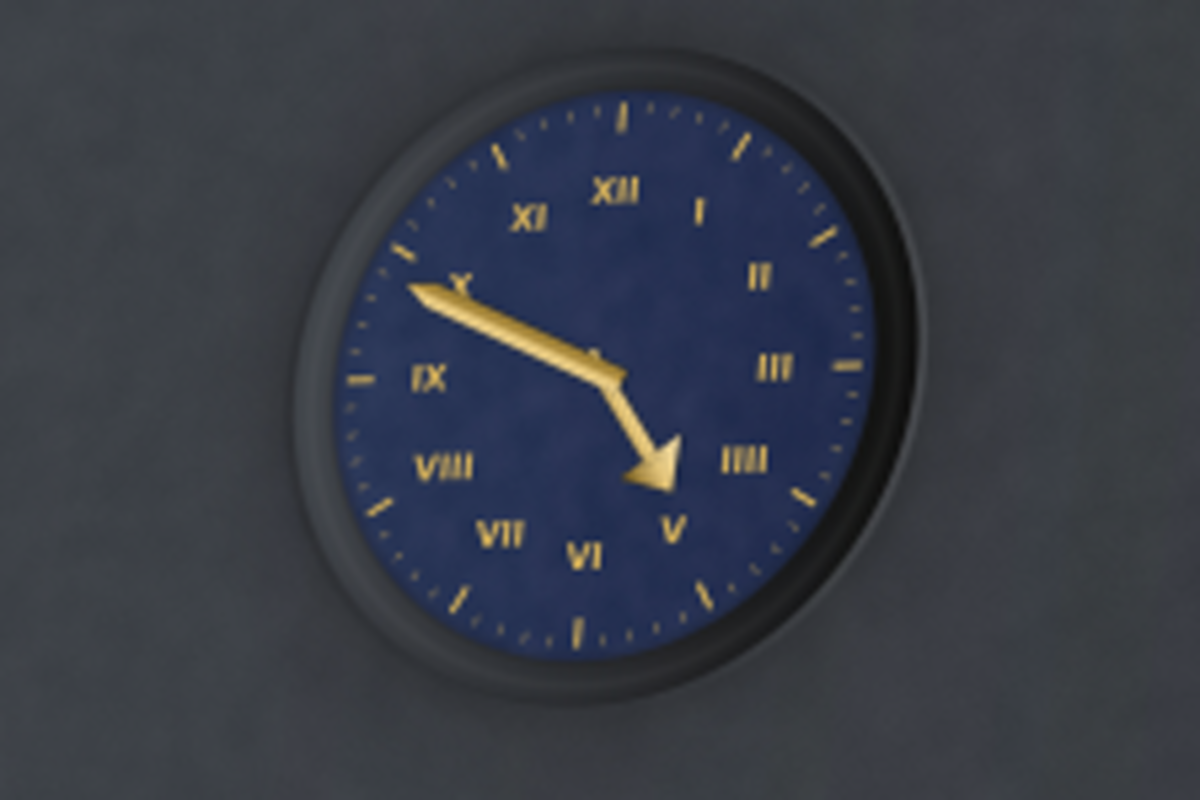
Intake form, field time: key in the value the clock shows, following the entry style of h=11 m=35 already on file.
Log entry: h=4 m=49
